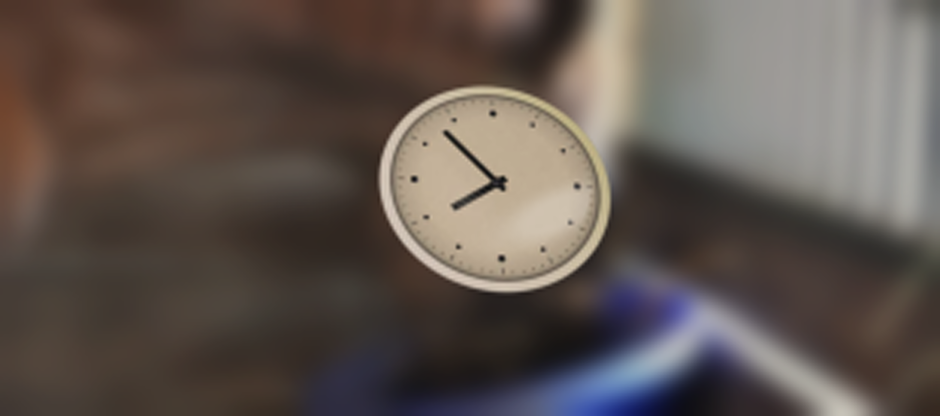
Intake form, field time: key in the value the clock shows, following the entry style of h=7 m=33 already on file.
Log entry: h=7 m=53
